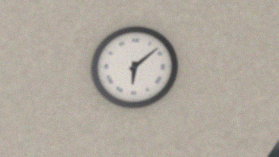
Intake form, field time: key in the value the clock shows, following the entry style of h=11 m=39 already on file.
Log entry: h=6 m=8
